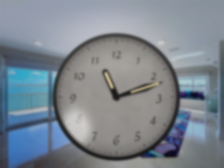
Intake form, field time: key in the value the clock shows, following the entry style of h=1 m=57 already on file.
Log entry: h=11 m=12
